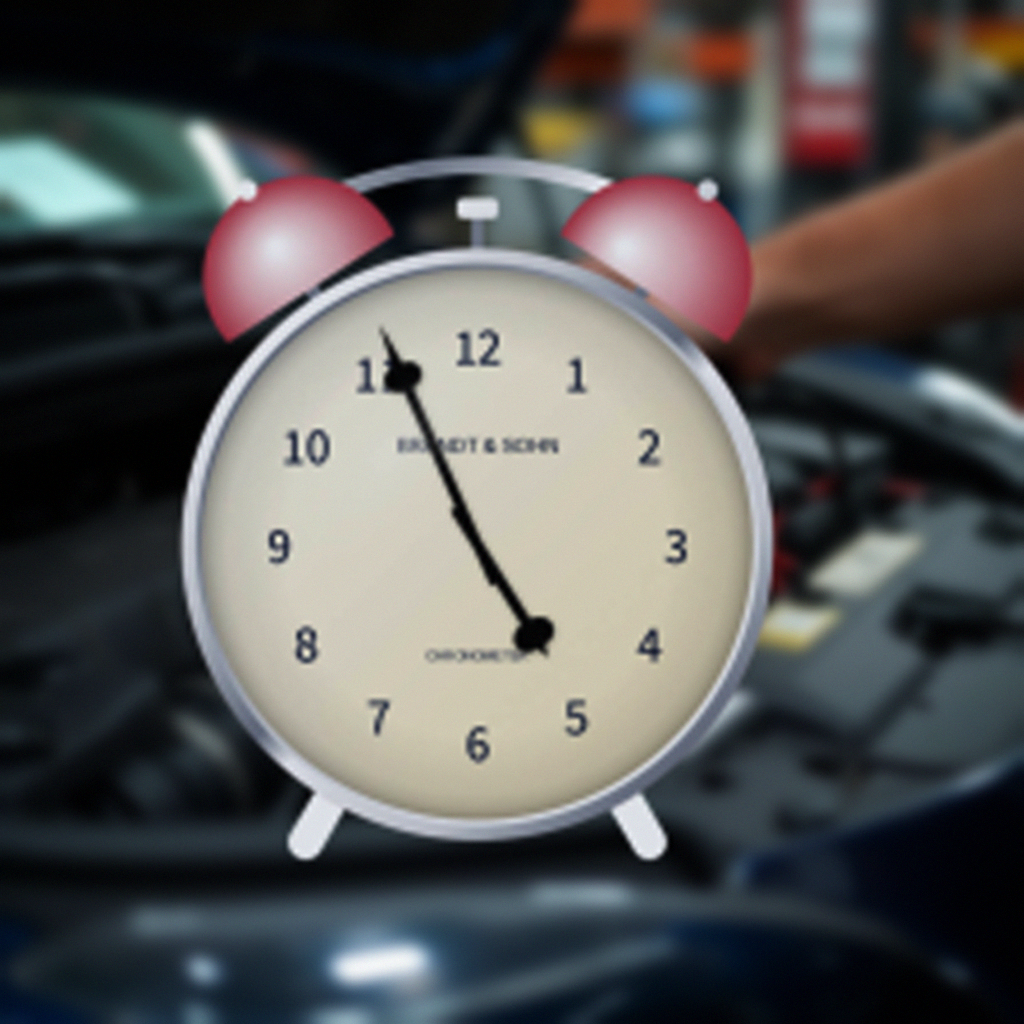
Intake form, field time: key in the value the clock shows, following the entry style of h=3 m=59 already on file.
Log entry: h=4 m=56
